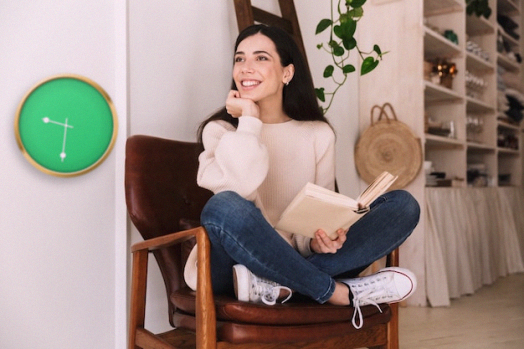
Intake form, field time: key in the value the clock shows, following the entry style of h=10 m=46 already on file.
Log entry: h=9 m=31
